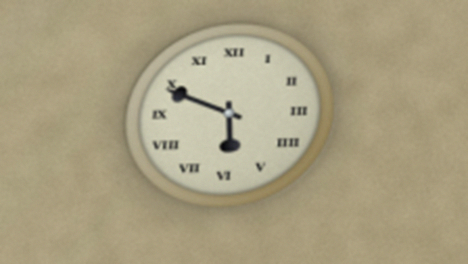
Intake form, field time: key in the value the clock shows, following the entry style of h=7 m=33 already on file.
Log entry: h=5 m=49
